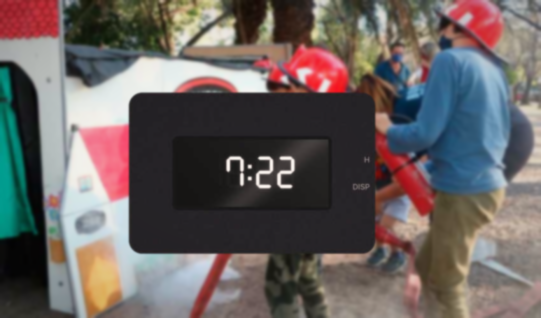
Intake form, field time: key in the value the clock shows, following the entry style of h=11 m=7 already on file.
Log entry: h=7 m=22
